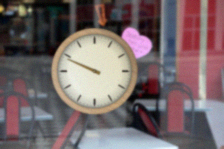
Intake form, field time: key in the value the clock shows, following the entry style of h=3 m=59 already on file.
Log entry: h=9 m=49
